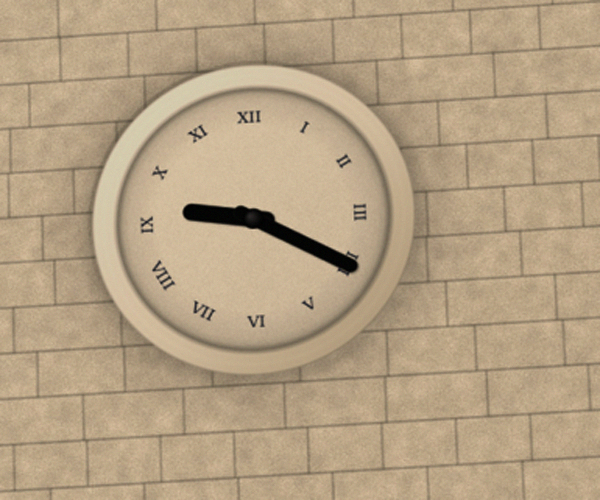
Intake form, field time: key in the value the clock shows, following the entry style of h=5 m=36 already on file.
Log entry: h=9 m=20
